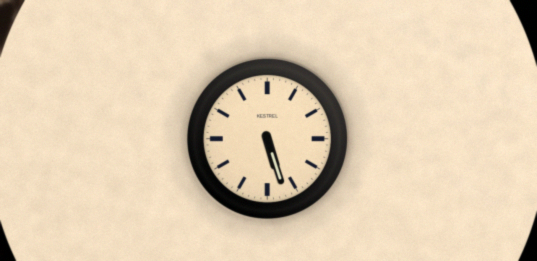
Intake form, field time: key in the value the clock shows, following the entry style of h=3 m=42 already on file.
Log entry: h=5 m=27
